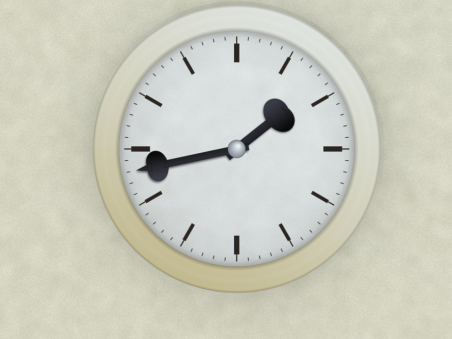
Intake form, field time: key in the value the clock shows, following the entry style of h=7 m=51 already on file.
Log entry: h=1 m=43
